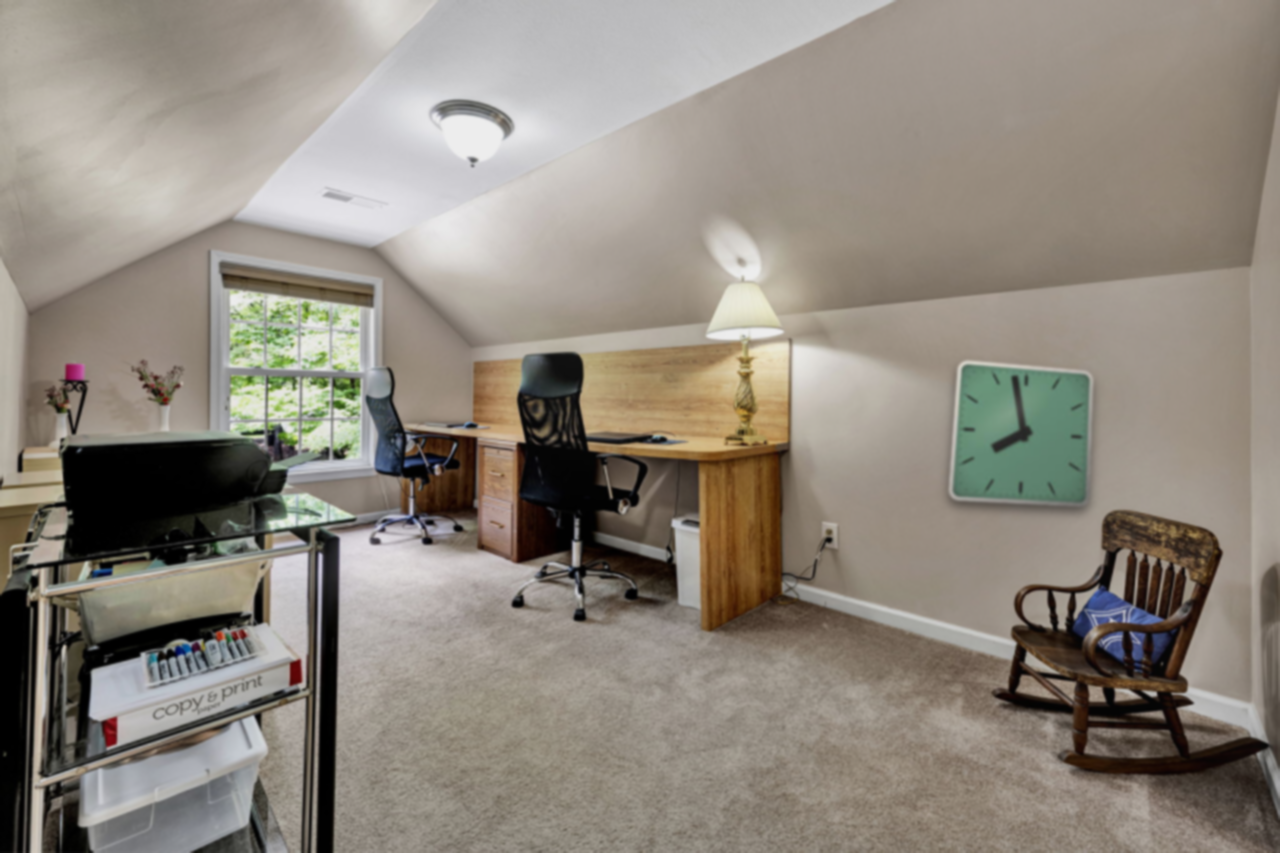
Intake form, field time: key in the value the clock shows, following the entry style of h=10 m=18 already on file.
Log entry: h=7 m=58
